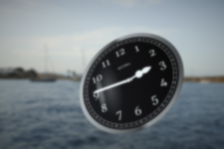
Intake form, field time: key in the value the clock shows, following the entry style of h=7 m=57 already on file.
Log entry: h=2 m=46
